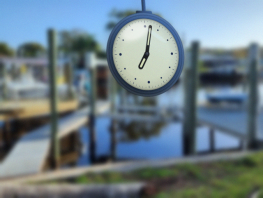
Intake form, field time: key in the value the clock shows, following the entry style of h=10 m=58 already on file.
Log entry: h=7 m=2
